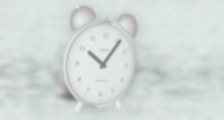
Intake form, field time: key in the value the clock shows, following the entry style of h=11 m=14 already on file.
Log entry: h=10 m=6
